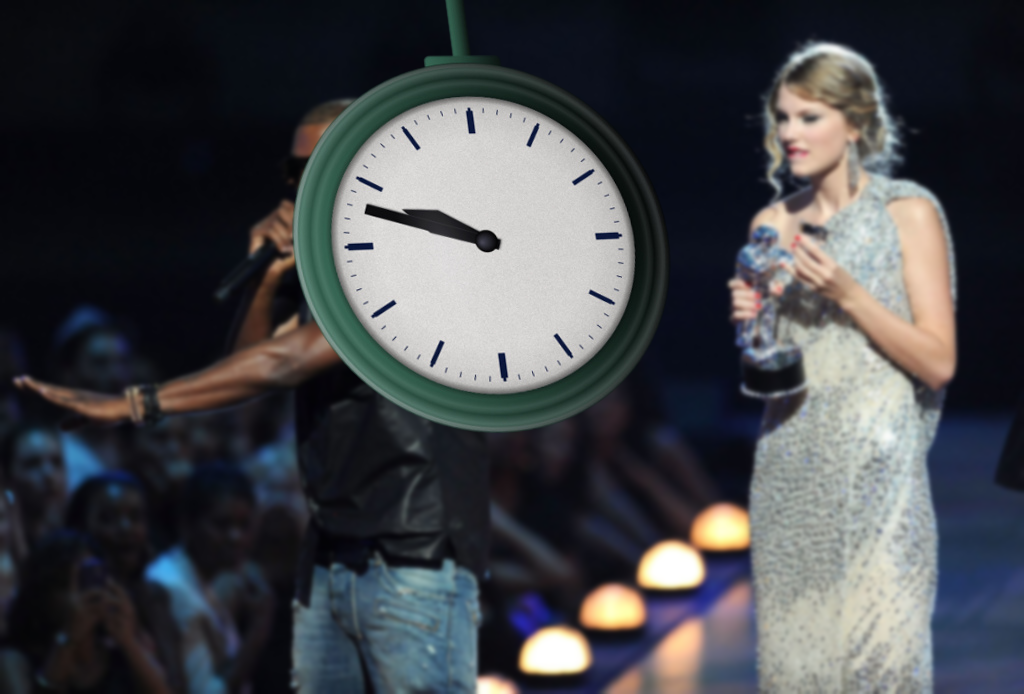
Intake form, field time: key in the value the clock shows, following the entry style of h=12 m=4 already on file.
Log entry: h=9 m=48
